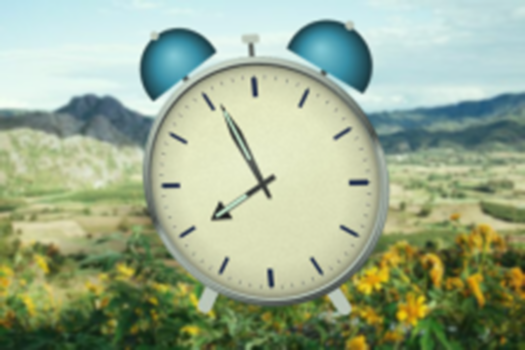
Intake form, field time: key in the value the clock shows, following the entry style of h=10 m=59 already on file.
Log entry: h=7 m=56
